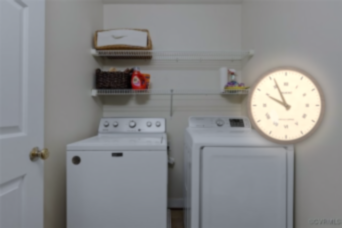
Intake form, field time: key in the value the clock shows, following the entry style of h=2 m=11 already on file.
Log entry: h=9 m=56
